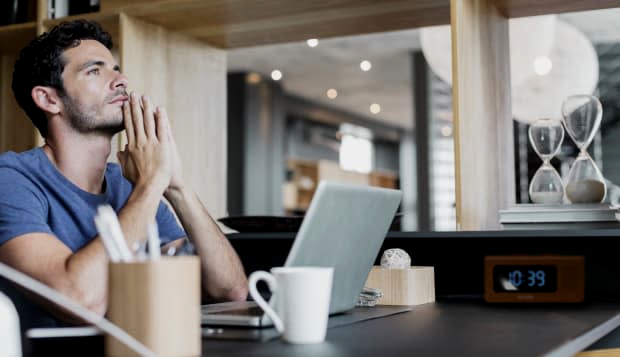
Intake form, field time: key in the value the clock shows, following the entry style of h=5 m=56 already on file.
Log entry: h=10 m=39
